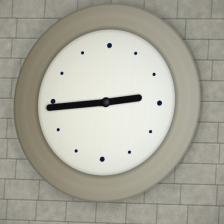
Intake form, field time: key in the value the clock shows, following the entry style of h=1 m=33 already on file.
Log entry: h=2 m=44
